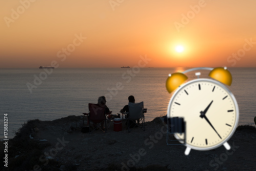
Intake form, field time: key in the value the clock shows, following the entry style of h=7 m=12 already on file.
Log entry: h=1 m=25
